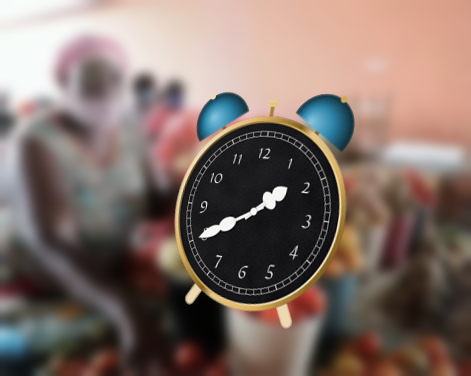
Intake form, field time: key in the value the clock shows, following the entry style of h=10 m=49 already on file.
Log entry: h=1 m=40
